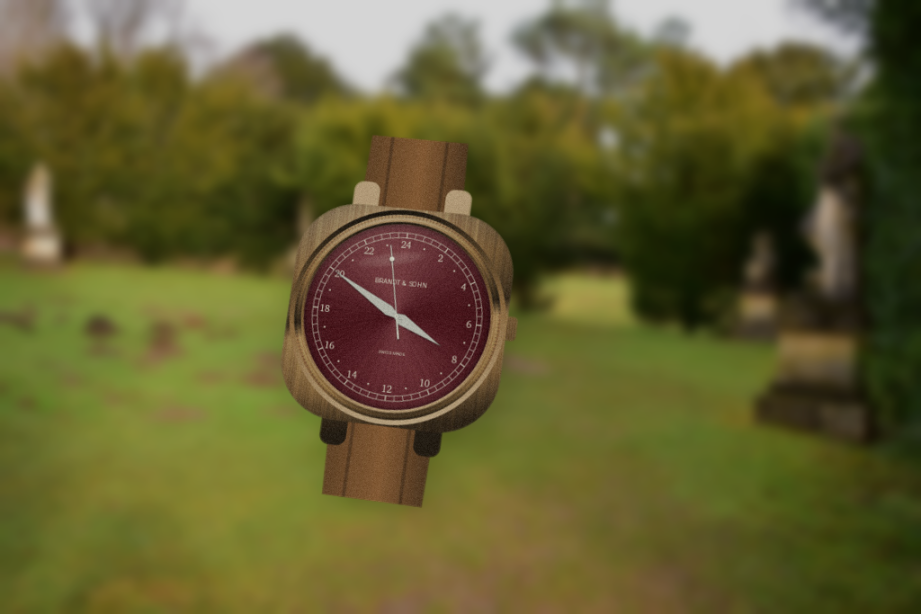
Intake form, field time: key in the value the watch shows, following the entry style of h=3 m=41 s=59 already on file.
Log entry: h=7 m=49 s=58
